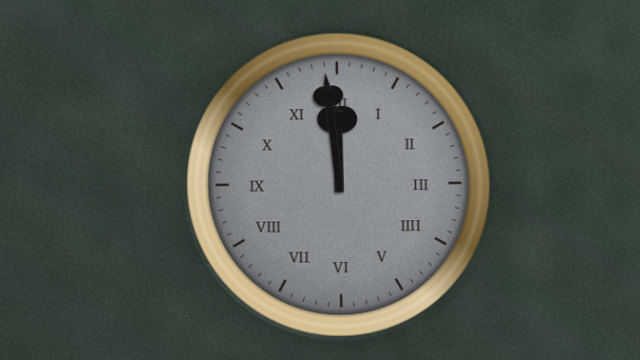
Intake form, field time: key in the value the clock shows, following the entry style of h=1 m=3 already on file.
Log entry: h=11 m=59
